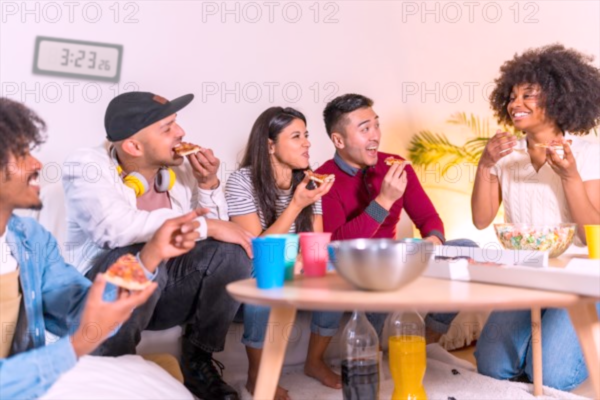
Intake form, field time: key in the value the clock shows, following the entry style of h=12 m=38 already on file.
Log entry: h=3 m=23
